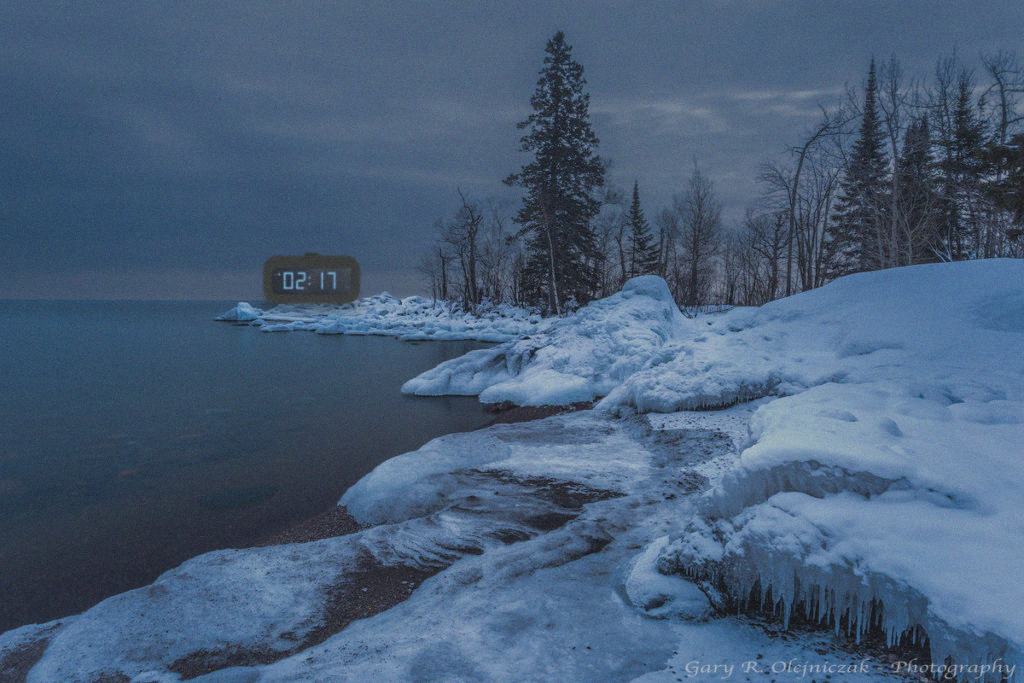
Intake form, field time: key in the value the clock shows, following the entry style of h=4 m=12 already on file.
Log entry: h=2 m=17
